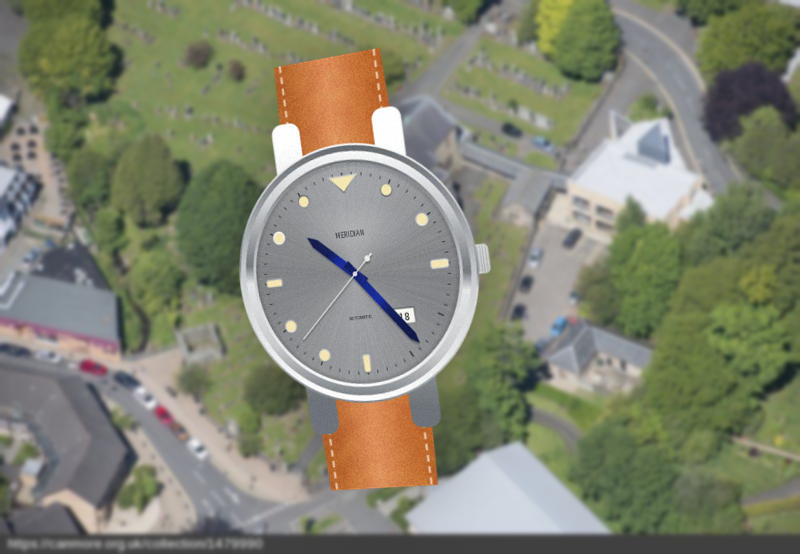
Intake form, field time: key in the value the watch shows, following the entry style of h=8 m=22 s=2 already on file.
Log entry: h=10 m=23 s=38
